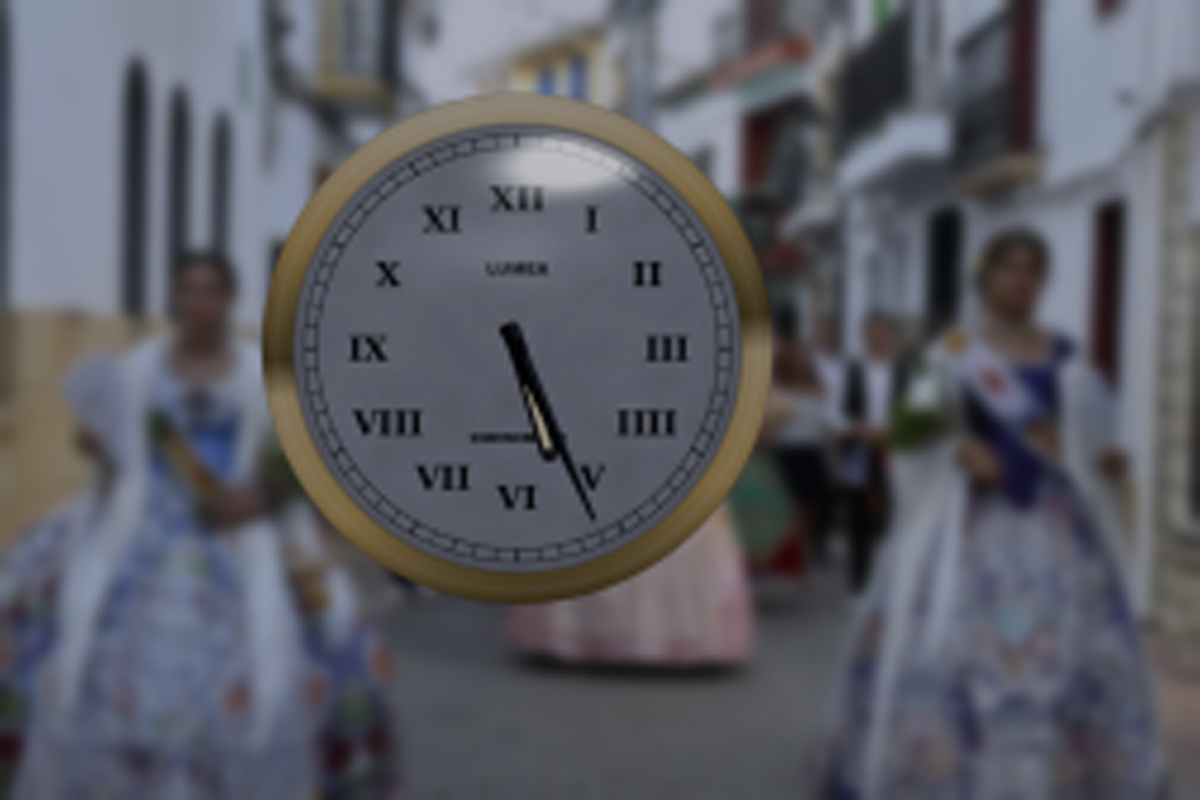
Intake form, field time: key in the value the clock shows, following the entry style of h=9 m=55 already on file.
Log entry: h=5 m=26
